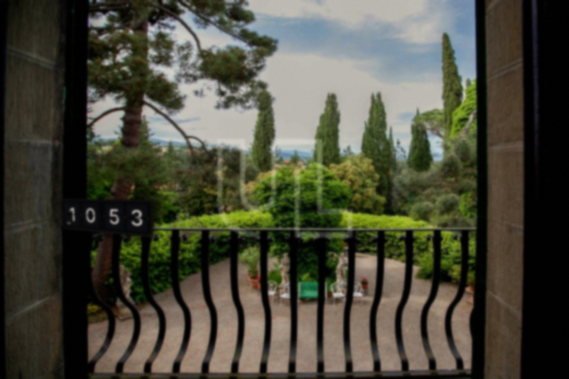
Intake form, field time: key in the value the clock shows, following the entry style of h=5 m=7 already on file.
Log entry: h=10 m=53
